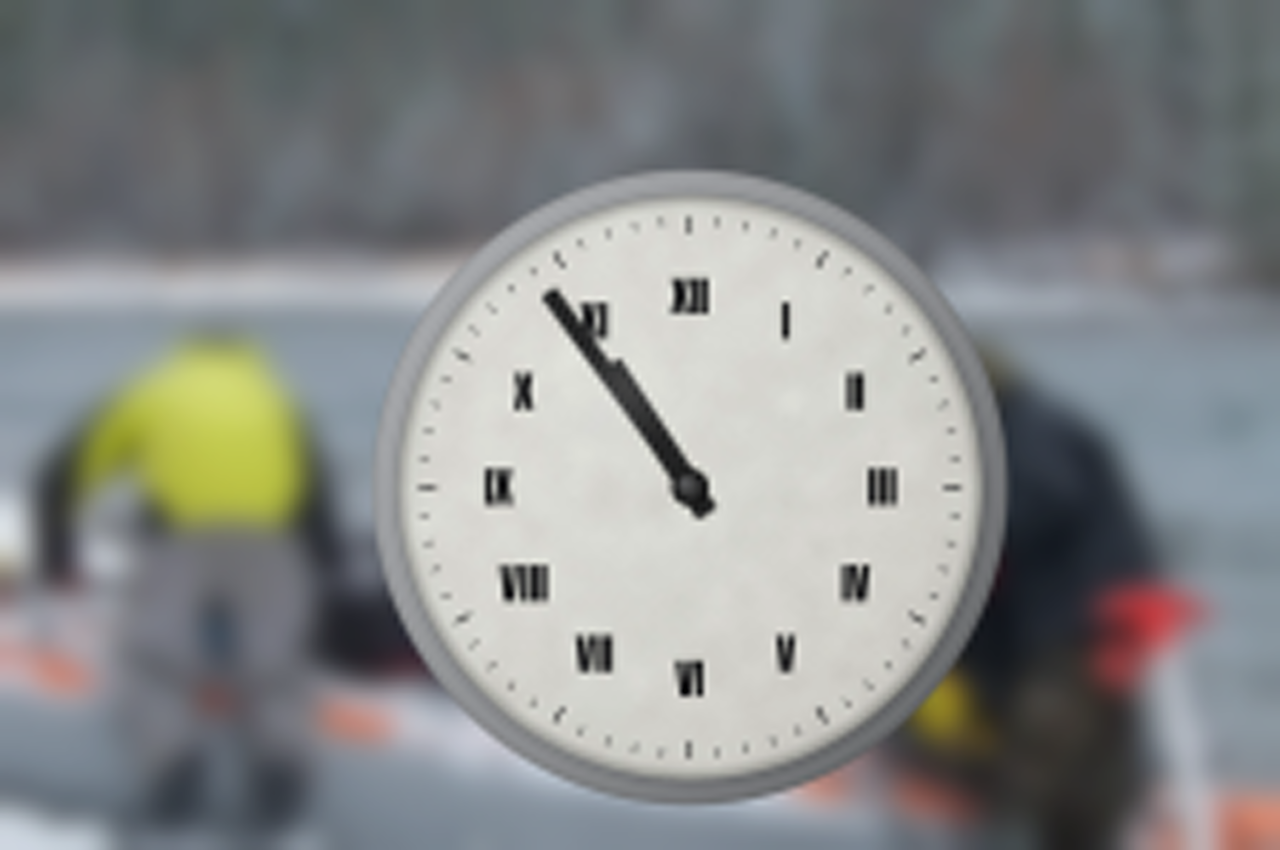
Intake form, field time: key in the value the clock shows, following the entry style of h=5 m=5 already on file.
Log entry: h=10 m=54
